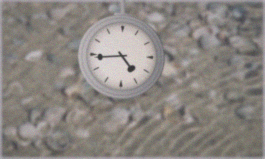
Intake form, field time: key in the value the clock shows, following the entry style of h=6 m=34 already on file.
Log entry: h=4 m=44
